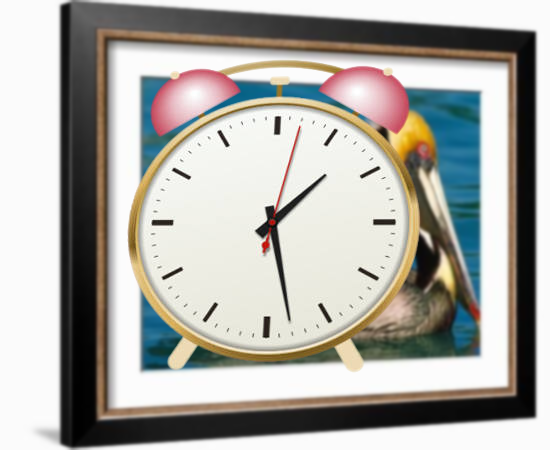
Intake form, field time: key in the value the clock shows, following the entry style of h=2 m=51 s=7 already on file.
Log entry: h=1 m=28 s=2
